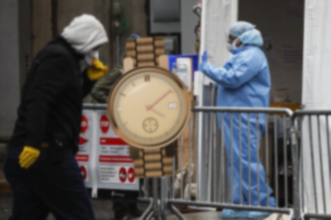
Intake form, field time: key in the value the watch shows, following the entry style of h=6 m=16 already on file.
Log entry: h=4 m=9
